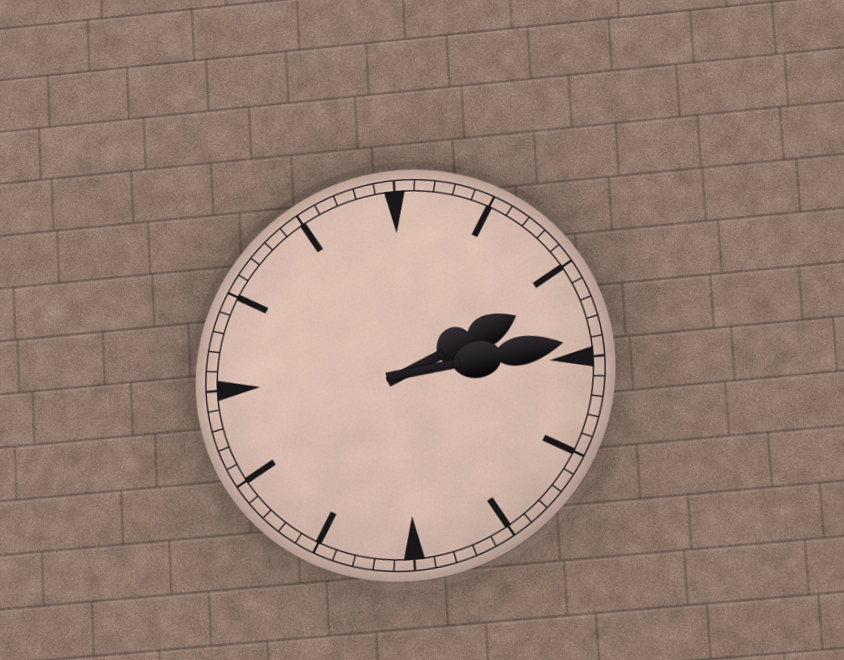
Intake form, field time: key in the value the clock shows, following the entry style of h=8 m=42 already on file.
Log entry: h=2 m=14
